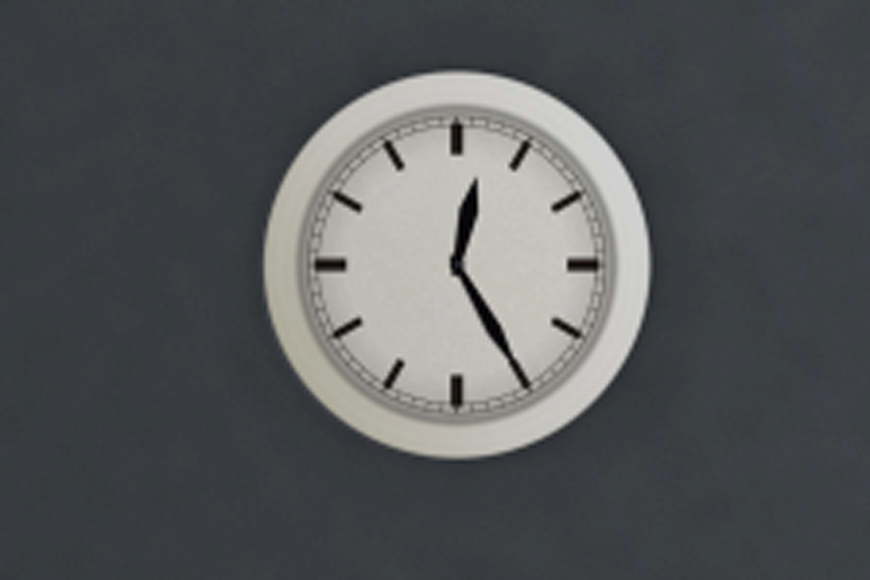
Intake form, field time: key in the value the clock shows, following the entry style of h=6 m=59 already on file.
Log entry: h=12 m=25
